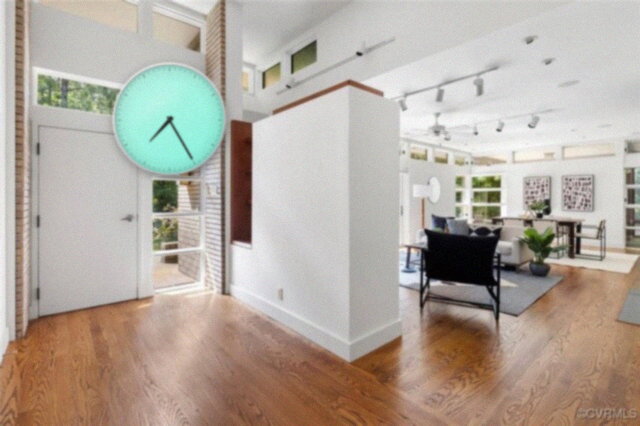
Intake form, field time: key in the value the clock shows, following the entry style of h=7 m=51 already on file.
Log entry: h=7 m=25
